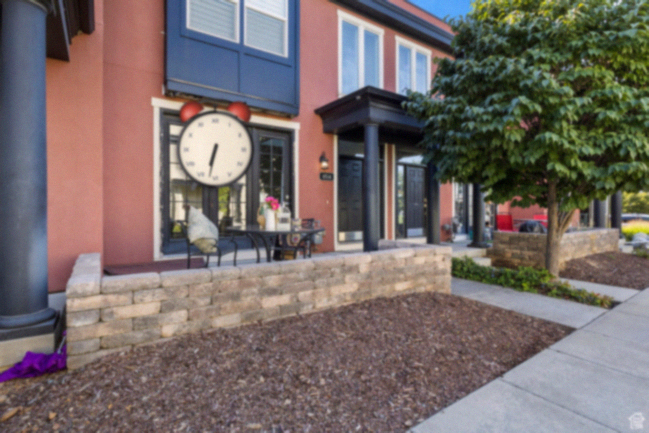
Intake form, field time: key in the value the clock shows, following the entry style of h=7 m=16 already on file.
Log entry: h=6 m=32
